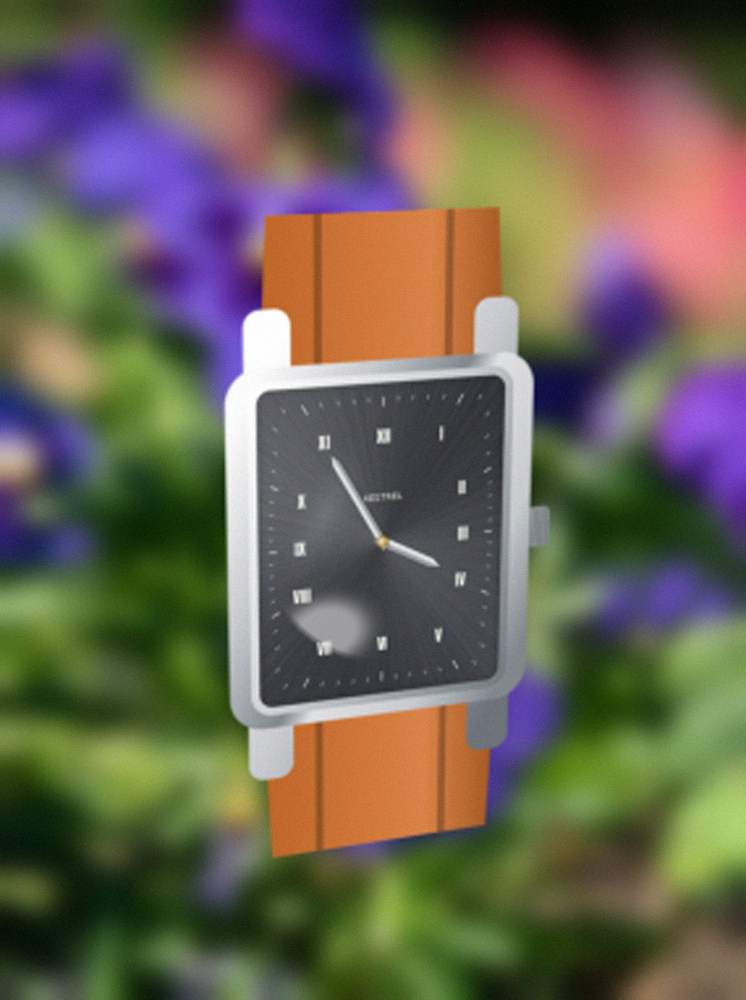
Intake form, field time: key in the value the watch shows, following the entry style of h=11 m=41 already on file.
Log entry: h=3 m=55
